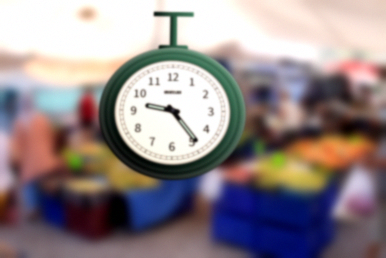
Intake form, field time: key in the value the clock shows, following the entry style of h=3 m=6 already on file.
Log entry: h=9 m=24
